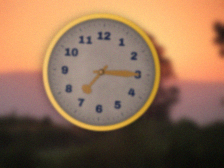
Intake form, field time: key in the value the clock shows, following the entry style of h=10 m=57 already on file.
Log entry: h=7 m=15
